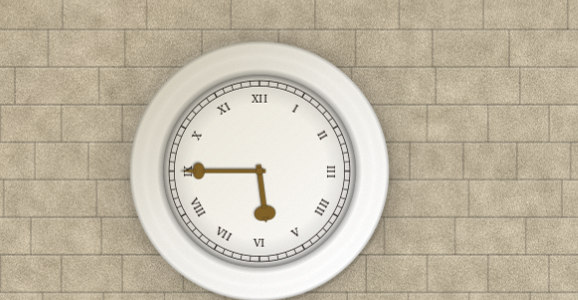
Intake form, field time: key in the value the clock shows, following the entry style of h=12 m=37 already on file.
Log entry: h=5 m=45
